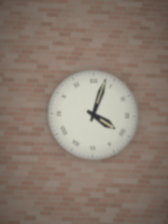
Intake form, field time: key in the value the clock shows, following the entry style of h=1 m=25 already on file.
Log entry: h=4 m=3
